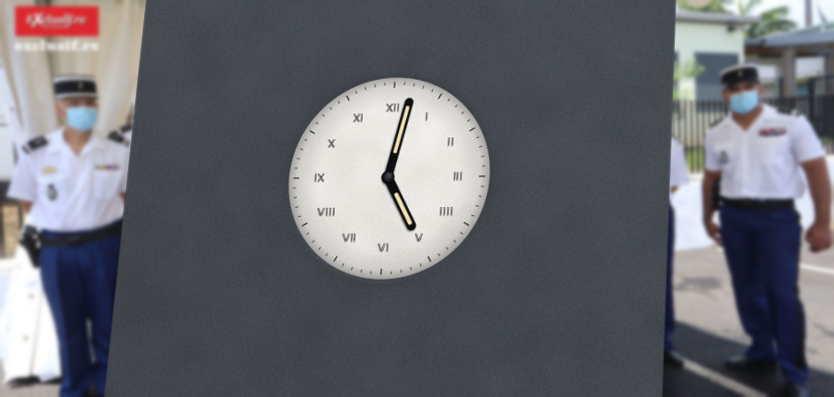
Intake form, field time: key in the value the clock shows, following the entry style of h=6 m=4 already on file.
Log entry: h=5 m=2
